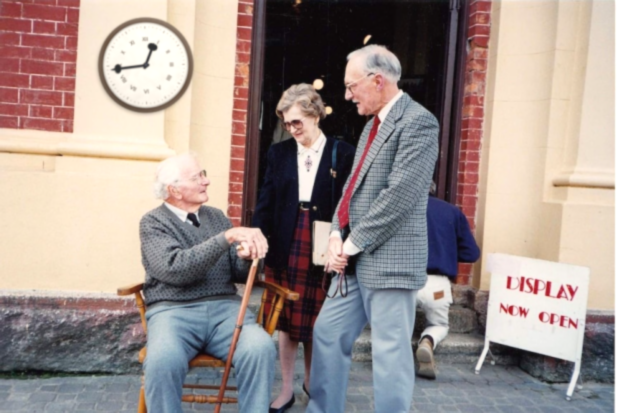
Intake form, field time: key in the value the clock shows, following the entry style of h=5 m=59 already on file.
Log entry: h=12 m=44
